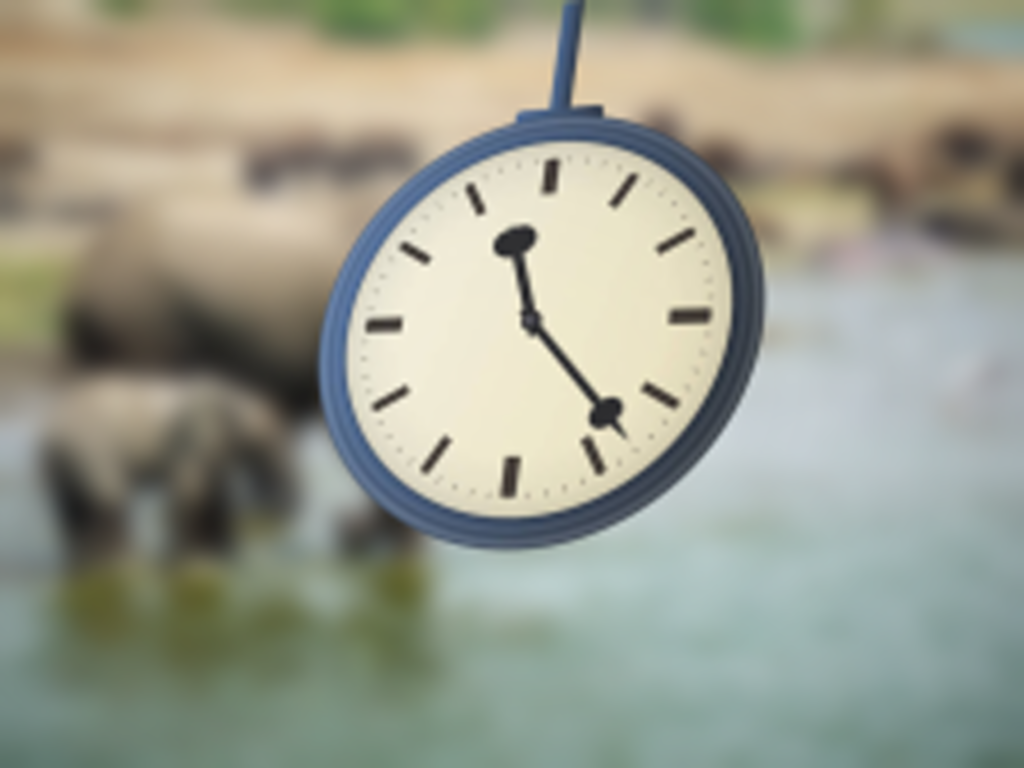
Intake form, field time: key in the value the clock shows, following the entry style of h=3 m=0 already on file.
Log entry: h=11 m=23
